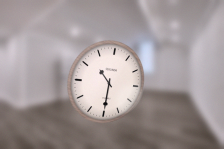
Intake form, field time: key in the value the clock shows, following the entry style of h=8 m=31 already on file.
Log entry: h=10 m=30
